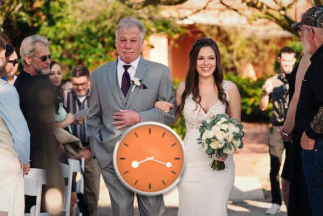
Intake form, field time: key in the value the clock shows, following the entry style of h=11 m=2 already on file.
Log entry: h=8 m=18
